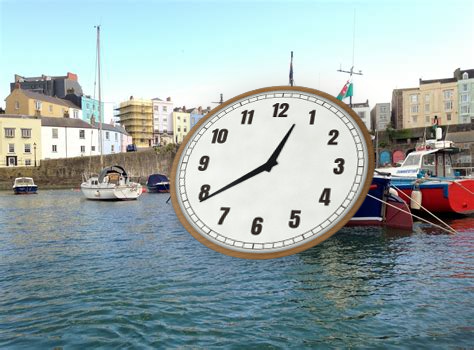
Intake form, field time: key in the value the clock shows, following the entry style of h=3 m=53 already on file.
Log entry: h=12 m=39
